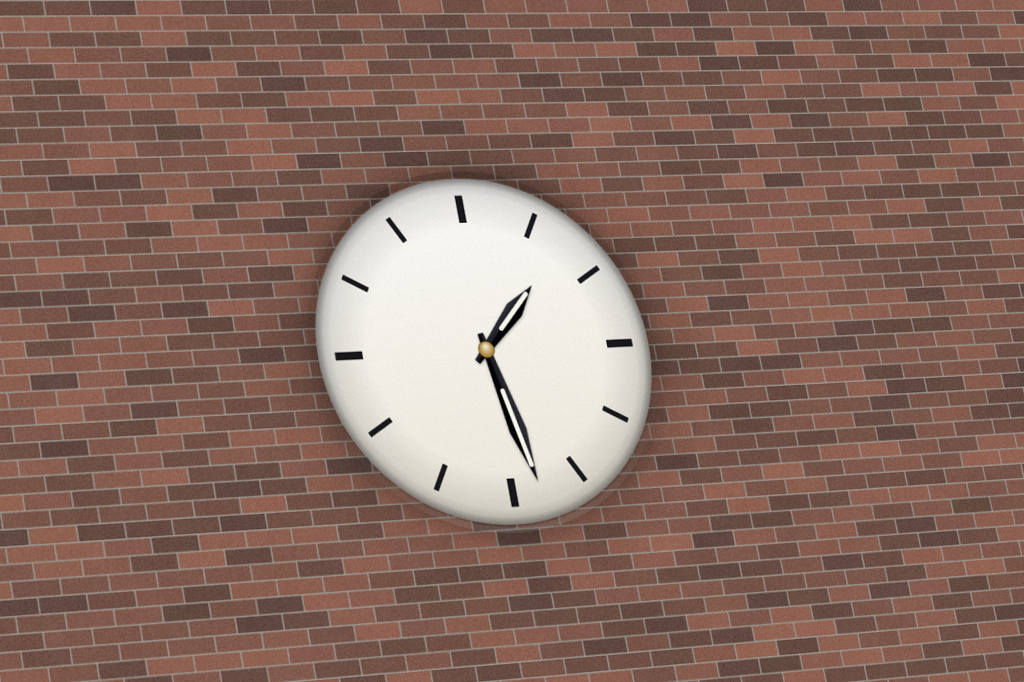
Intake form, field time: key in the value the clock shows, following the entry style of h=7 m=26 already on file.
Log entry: h=1 m=28
